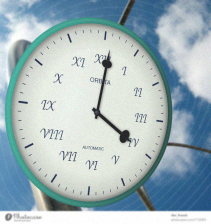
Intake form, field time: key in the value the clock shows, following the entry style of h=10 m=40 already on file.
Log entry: h=4 m=1
